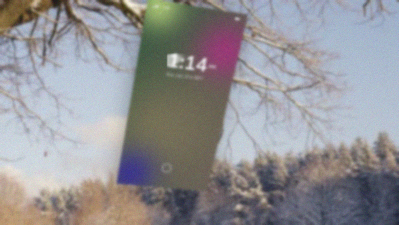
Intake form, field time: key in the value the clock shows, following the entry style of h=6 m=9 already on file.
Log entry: h=1 m=14
